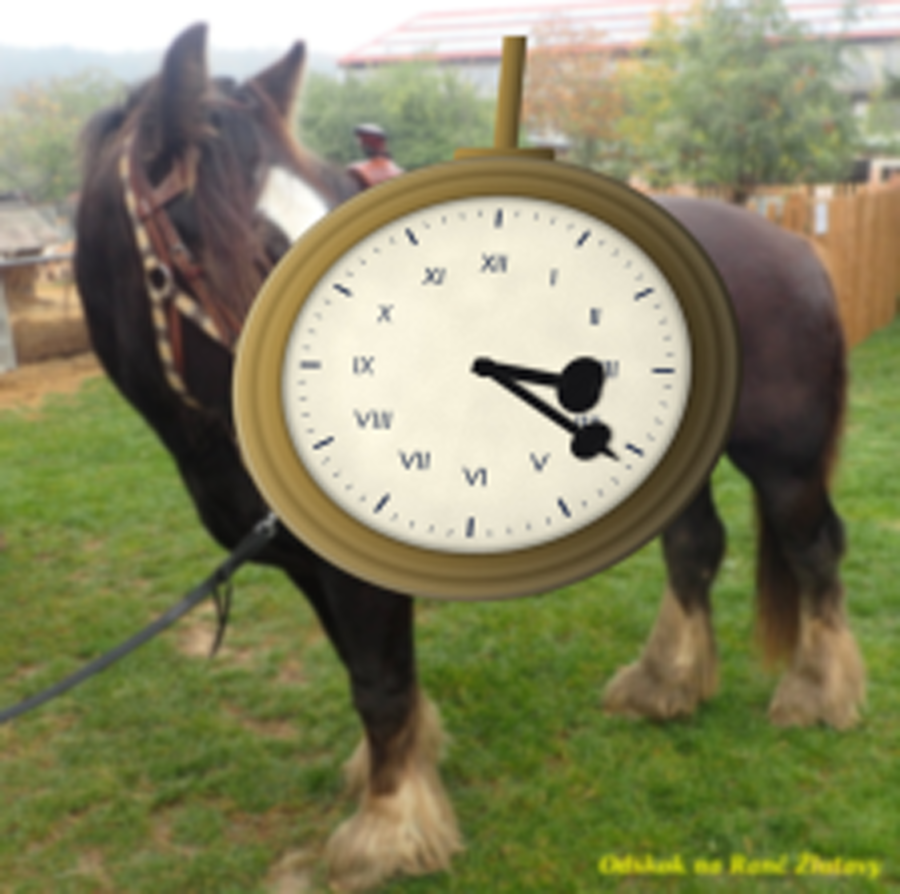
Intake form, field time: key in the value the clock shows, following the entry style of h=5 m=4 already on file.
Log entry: h=3 m=21
